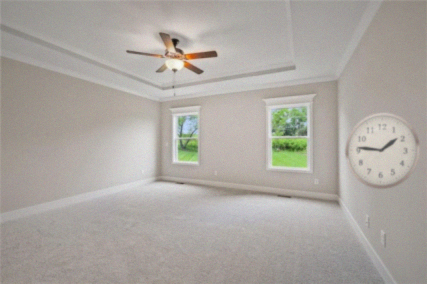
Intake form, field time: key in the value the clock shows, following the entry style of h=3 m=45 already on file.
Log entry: h=1 m=46
